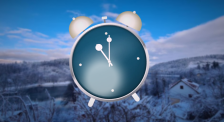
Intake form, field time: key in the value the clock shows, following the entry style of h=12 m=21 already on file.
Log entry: h=11 m=1
